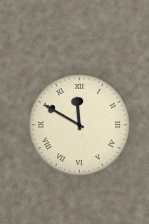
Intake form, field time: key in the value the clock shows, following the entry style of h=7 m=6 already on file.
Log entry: h=11 m=50
